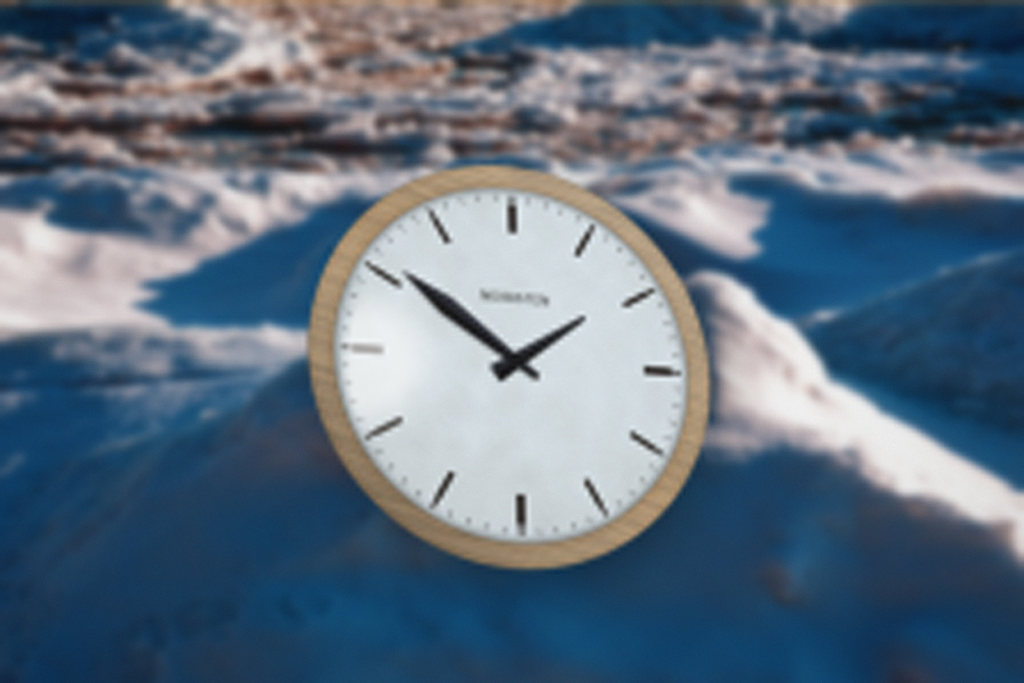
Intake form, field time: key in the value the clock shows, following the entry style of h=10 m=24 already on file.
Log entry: h=1 m=51
